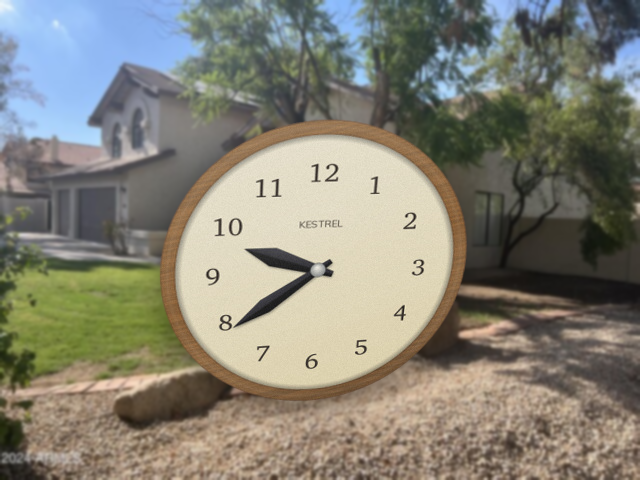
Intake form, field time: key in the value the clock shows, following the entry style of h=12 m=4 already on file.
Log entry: h=9 m=39
